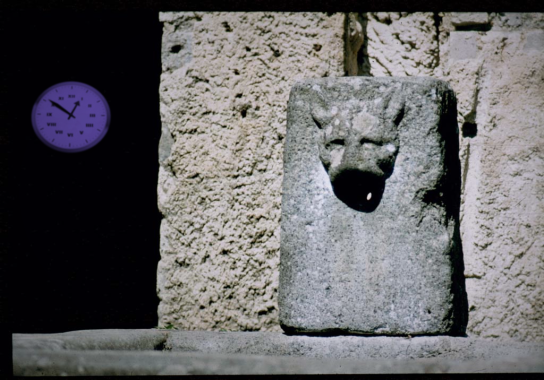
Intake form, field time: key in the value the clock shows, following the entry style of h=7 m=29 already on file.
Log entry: h=12 m=51
